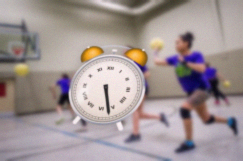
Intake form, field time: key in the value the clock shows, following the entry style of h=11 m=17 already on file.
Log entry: h=5 m=27
